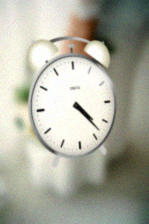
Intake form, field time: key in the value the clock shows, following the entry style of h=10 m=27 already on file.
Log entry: h=4 m=23
